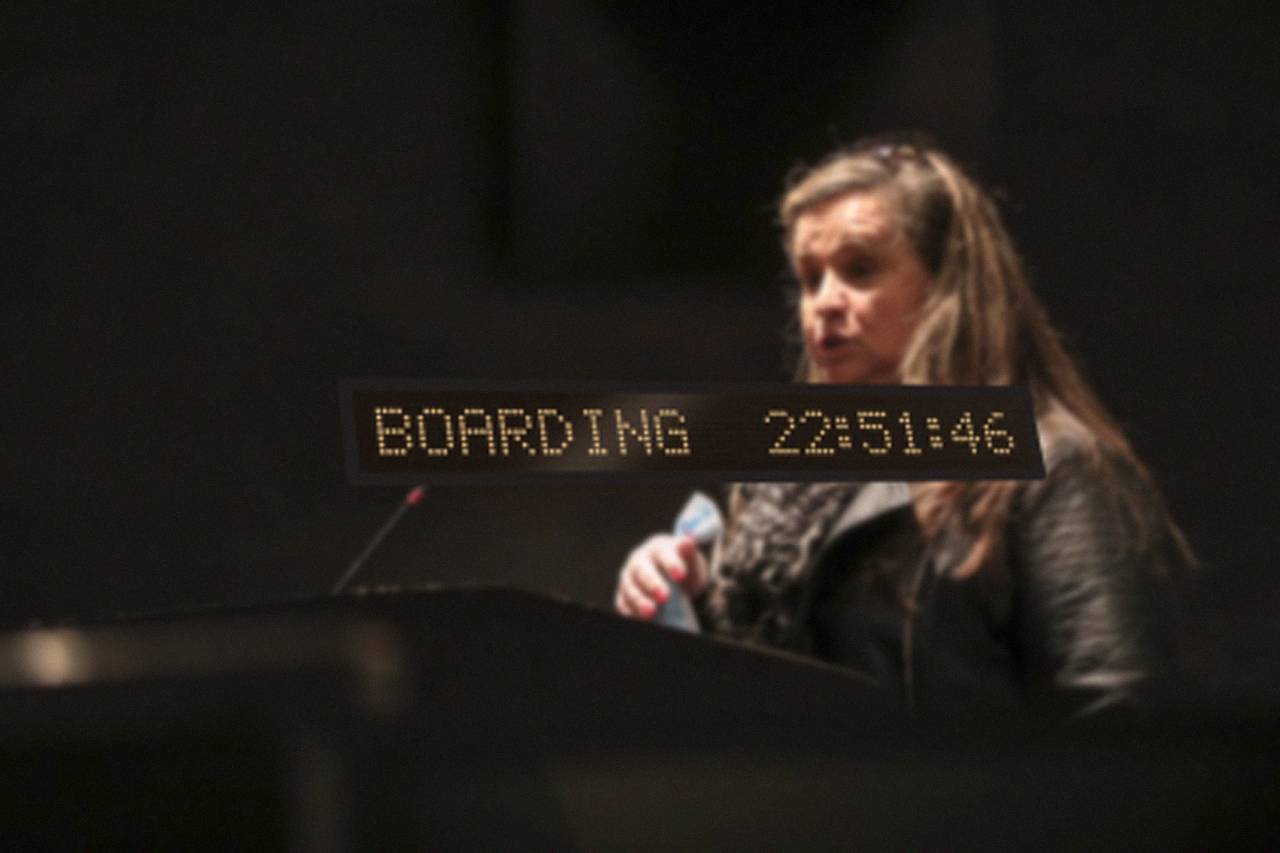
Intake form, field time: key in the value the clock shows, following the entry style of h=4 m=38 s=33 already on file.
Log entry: h=22 m=51 s=46
